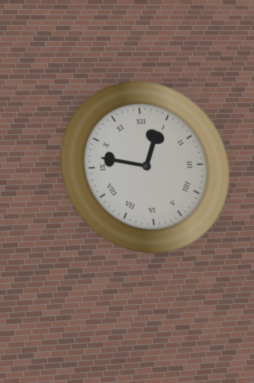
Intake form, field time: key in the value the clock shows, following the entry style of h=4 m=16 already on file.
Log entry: h=12 m=47
